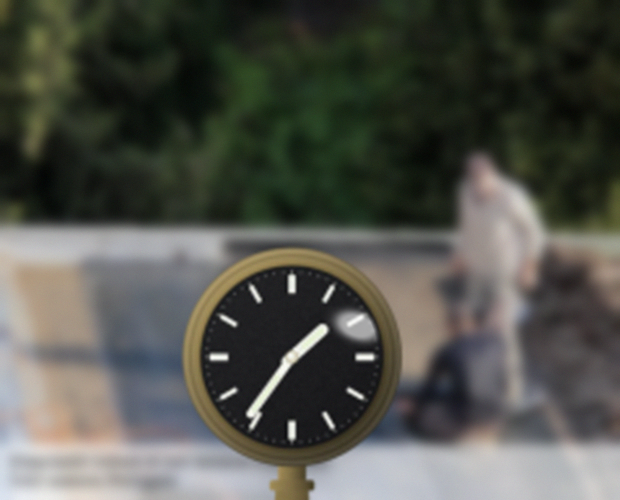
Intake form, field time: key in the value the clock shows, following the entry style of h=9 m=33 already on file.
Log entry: h=1 m=36
